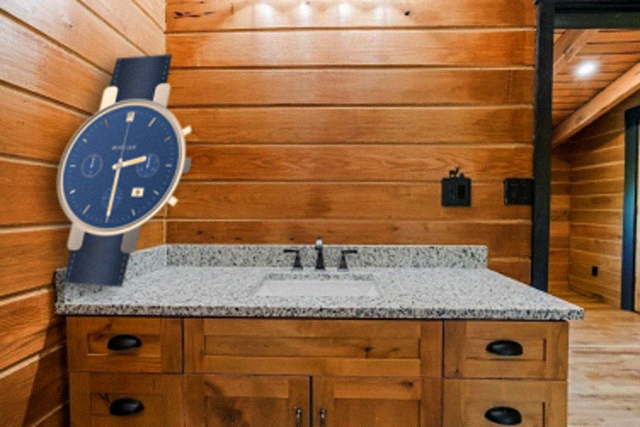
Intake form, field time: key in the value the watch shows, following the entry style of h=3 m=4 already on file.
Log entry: h=2 m=30
